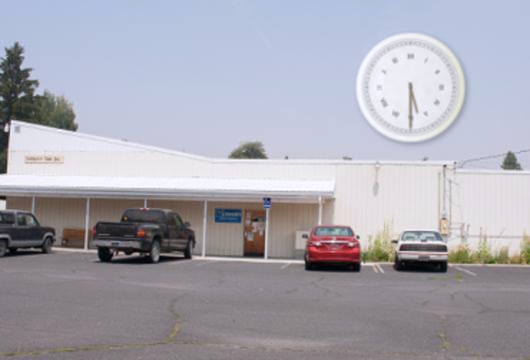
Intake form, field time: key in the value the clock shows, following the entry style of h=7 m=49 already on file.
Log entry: h=5 m=30
